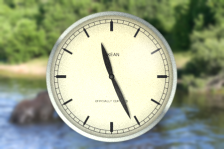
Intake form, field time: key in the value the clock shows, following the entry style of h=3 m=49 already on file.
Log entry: h=11 m=26
